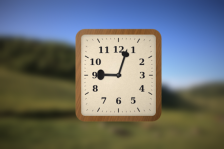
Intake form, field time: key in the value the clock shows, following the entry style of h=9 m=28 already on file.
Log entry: h=9 m=3
